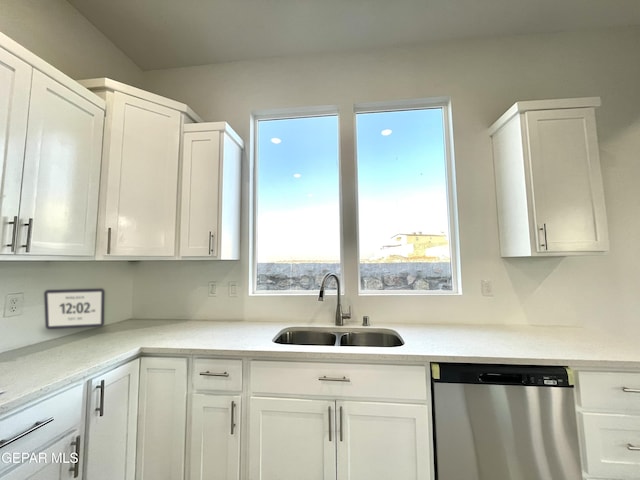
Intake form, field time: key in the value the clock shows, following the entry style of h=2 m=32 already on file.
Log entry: h=12 m=2
